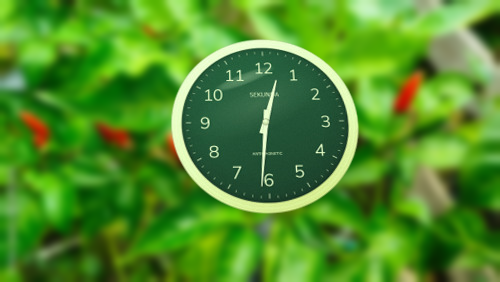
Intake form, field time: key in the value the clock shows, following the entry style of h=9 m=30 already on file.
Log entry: h=12 m=31
